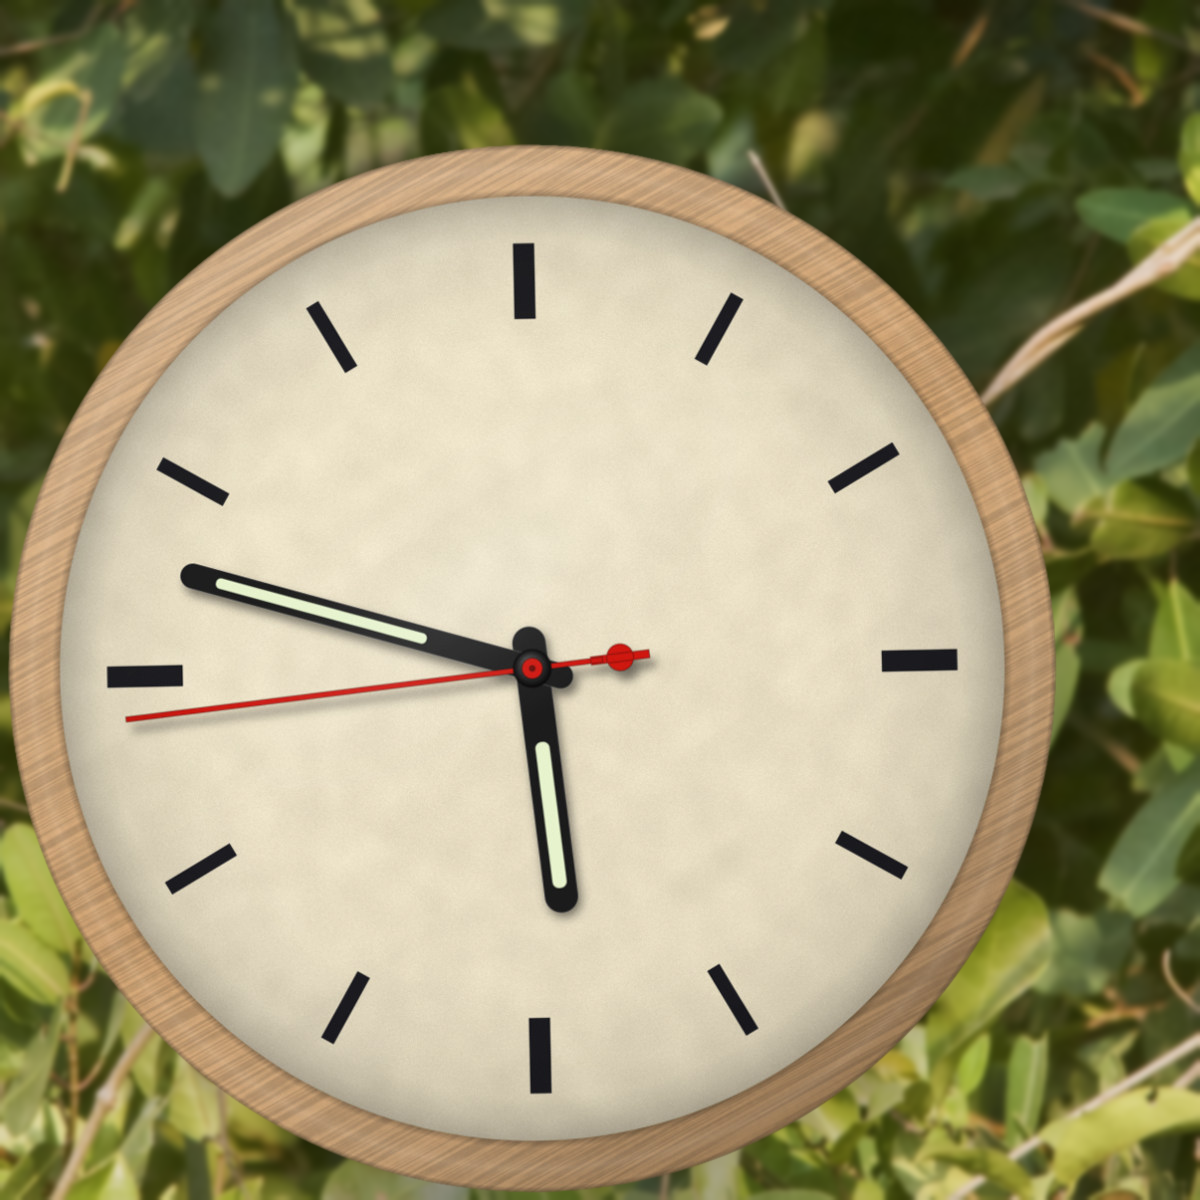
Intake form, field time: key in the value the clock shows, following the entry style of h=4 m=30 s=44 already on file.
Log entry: h=5 m=47 s=44
